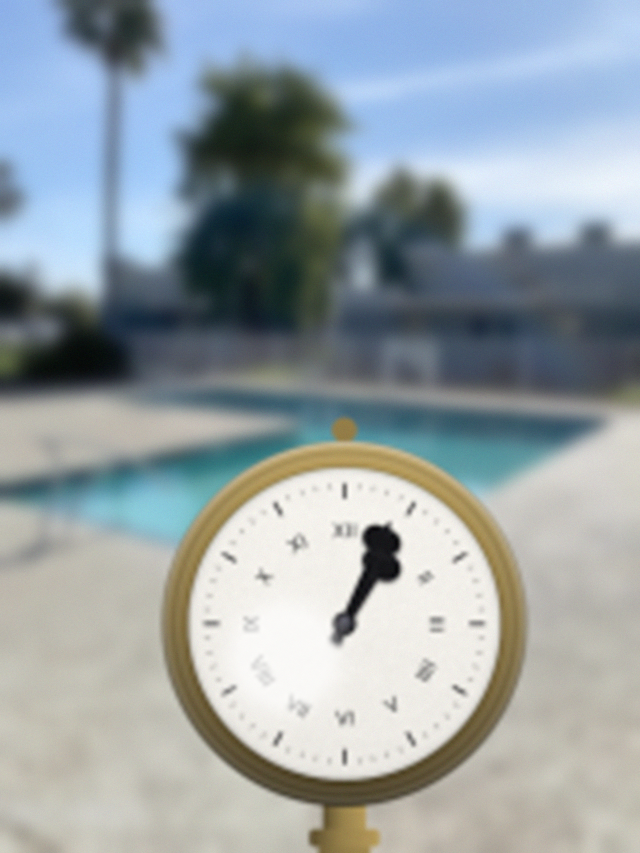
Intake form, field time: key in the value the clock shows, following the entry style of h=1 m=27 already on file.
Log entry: h=1 m=4
